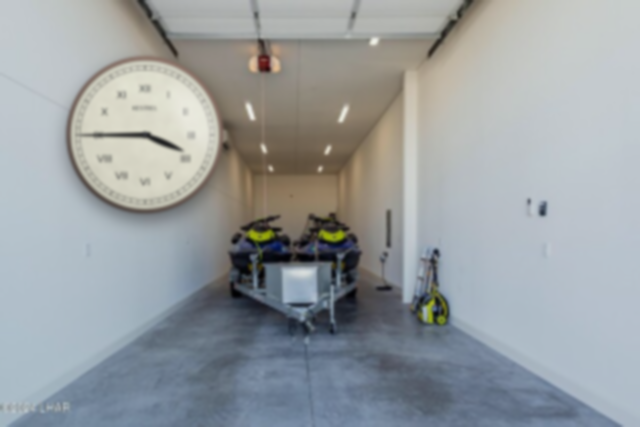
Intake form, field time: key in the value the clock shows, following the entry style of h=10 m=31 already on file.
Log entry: h=3 m=45
